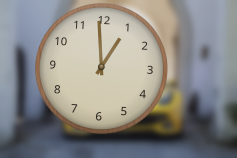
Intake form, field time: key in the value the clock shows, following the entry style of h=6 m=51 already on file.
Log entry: h=12 m=59
